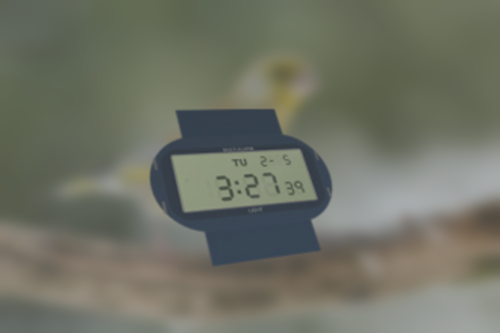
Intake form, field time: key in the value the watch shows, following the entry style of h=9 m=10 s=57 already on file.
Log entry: h=3 m=27 s=39
